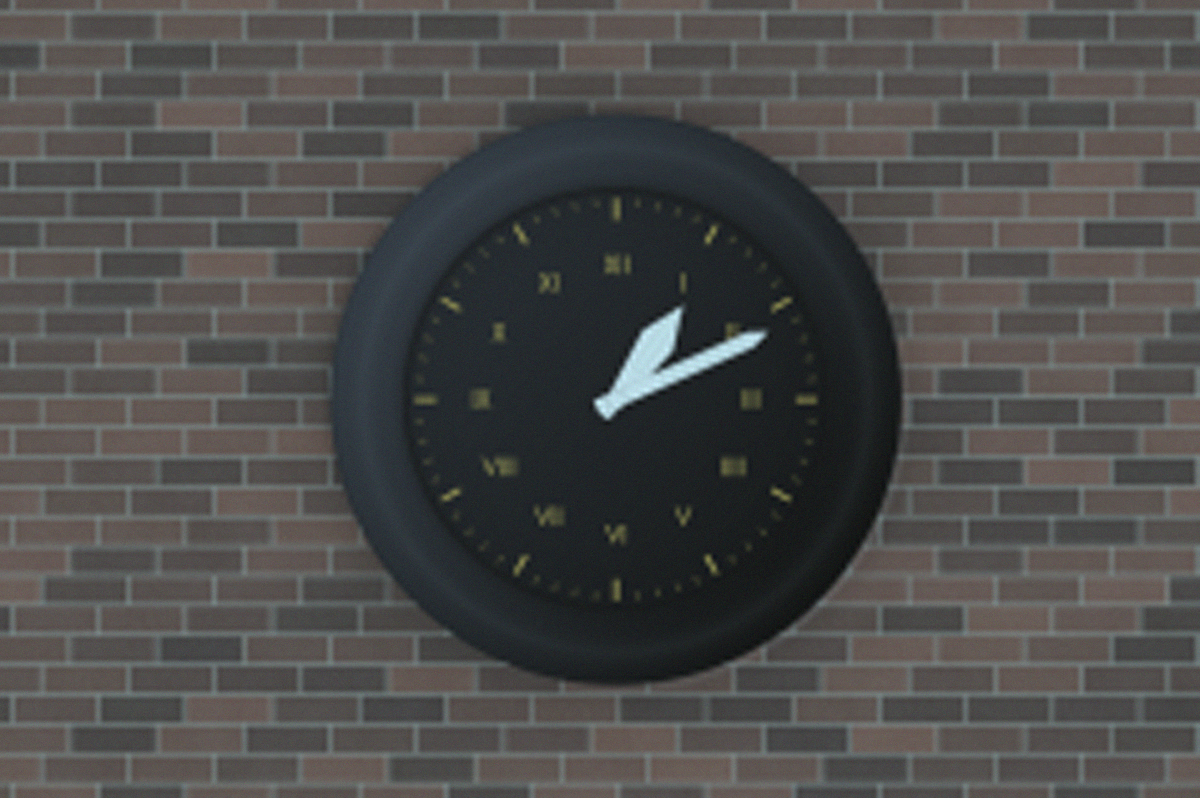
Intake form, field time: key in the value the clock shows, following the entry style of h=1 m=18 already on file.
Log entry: h=1 m=11
